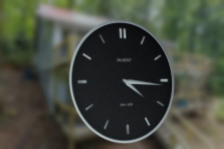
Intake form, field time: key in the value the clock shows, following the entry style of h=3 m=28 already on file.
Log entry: h=4 m=16
